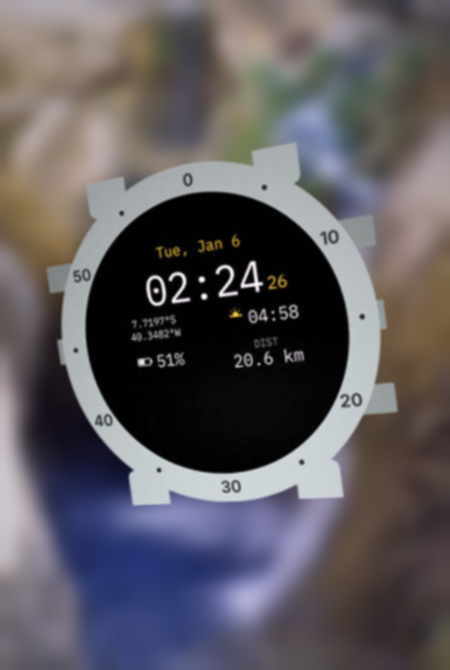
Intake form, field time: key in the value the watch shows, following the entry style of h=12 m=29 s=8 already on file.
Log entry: h=2 m=24 s=26
